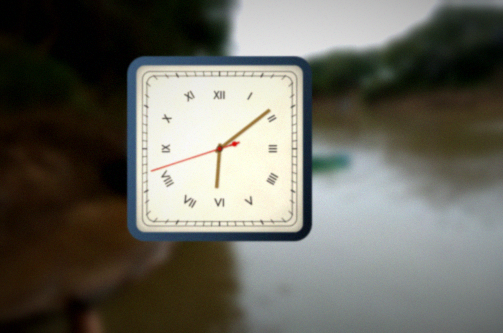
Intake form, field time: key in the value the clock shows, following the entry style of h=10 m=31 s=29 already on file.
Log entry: h=6 m=8 s=42
